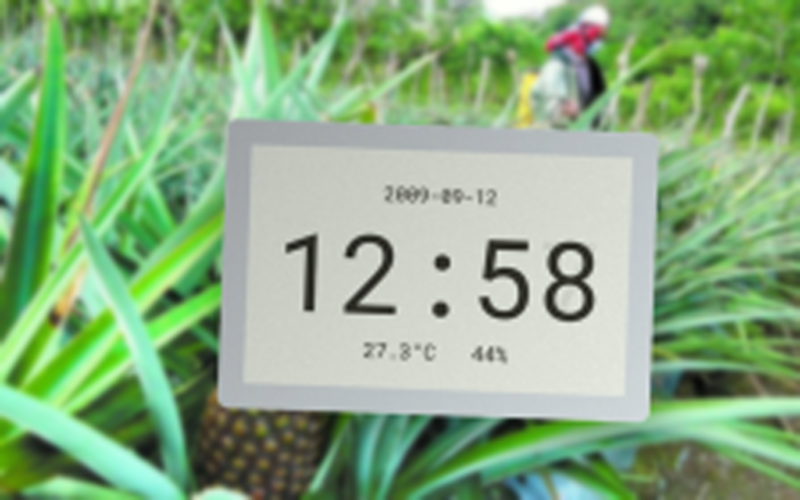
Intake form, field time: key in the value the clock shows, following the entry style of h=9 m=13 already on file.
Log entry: h=12 m=58
